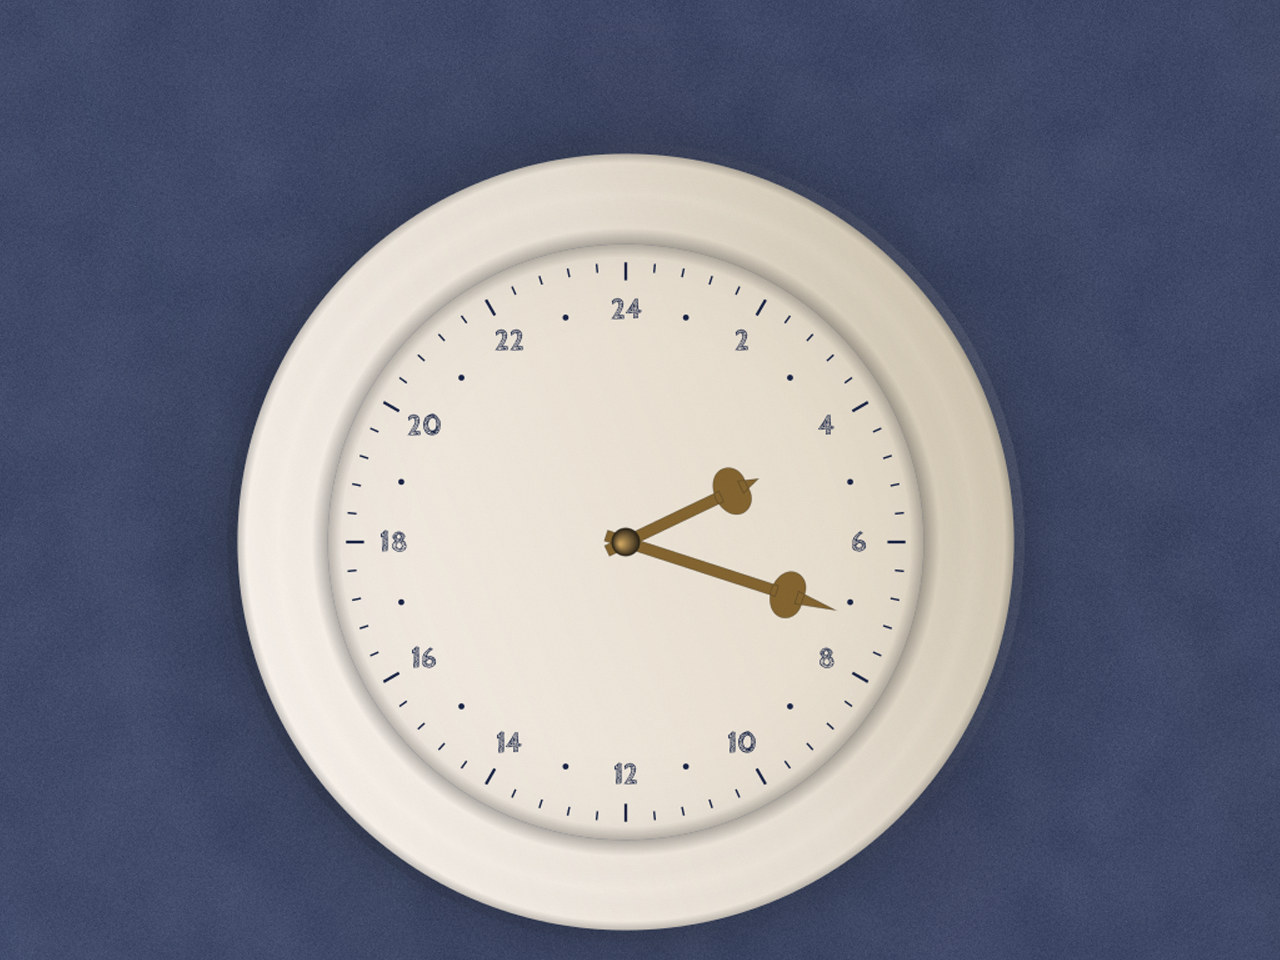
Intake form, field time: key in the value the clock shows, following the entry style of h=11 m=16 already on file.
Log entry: h=4 m=18
